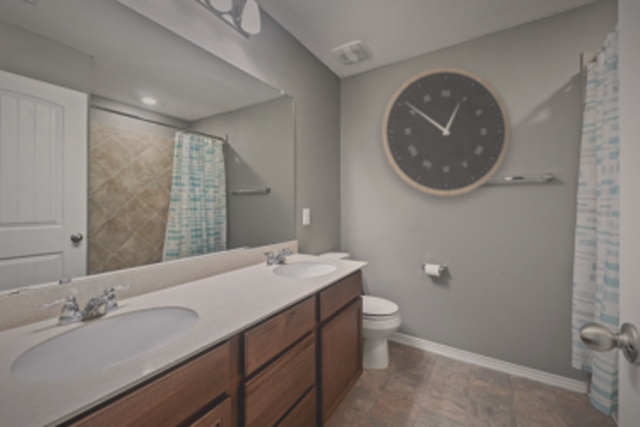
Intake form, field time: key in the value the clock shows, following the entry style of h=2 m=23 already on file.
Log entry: h=12 m=51
